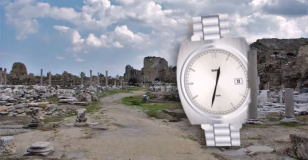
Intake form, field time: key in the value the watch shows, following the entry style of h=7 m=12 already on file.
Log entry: h=12 m=33
